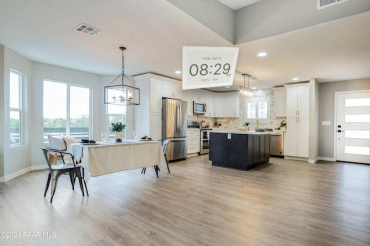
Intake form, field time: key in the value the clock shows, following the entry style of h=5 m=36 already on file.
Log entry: h=8 m=29
